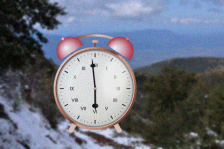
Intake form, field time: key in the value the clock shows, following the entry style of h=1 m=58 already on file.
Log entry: h=5 m=59
